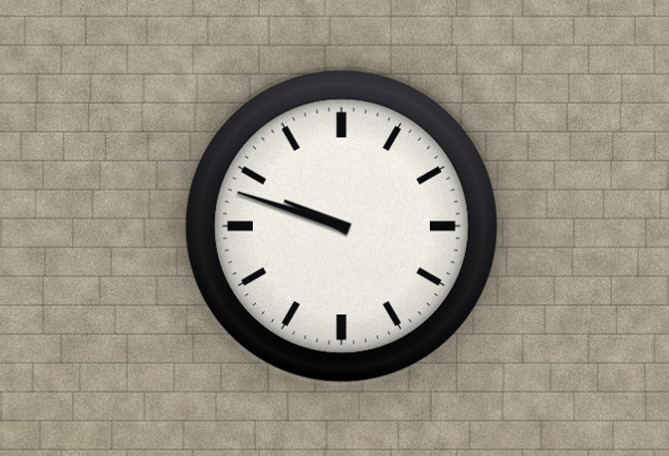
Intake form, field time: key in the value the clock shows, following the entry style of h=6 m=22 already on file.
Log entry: h=9 m=48
